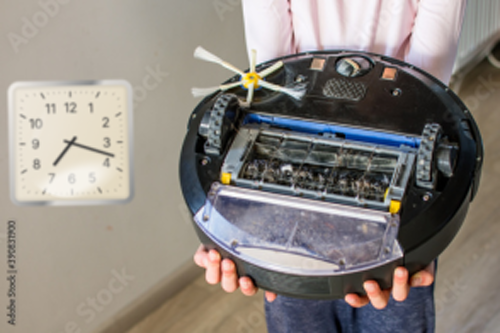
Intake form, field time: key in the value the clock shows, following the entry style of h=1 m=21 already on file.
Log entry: h=7 m=18
